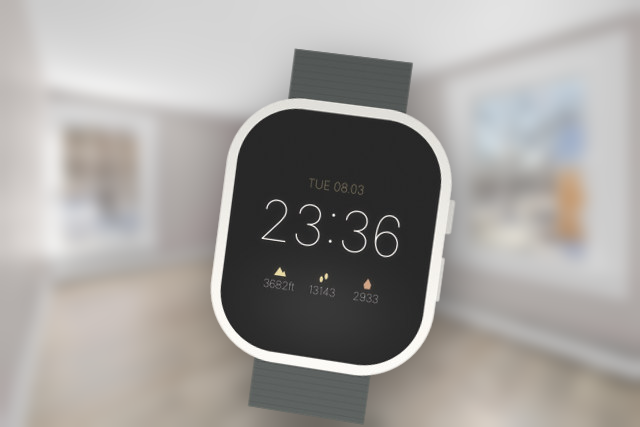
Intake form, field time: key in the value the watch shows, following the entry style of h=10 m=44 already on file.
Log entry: h=23 m=36
